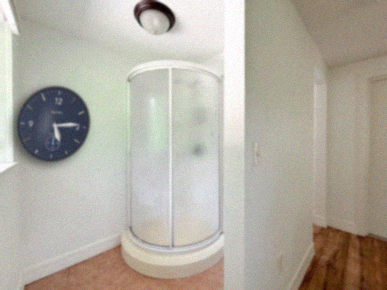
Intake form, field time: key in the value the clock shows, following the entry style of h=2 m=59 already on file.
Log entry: h=5 m=14
